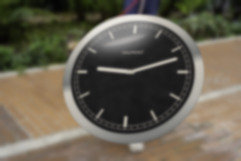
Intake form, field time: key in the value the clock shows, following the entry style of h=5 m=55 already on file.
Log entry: h=9 m=12
